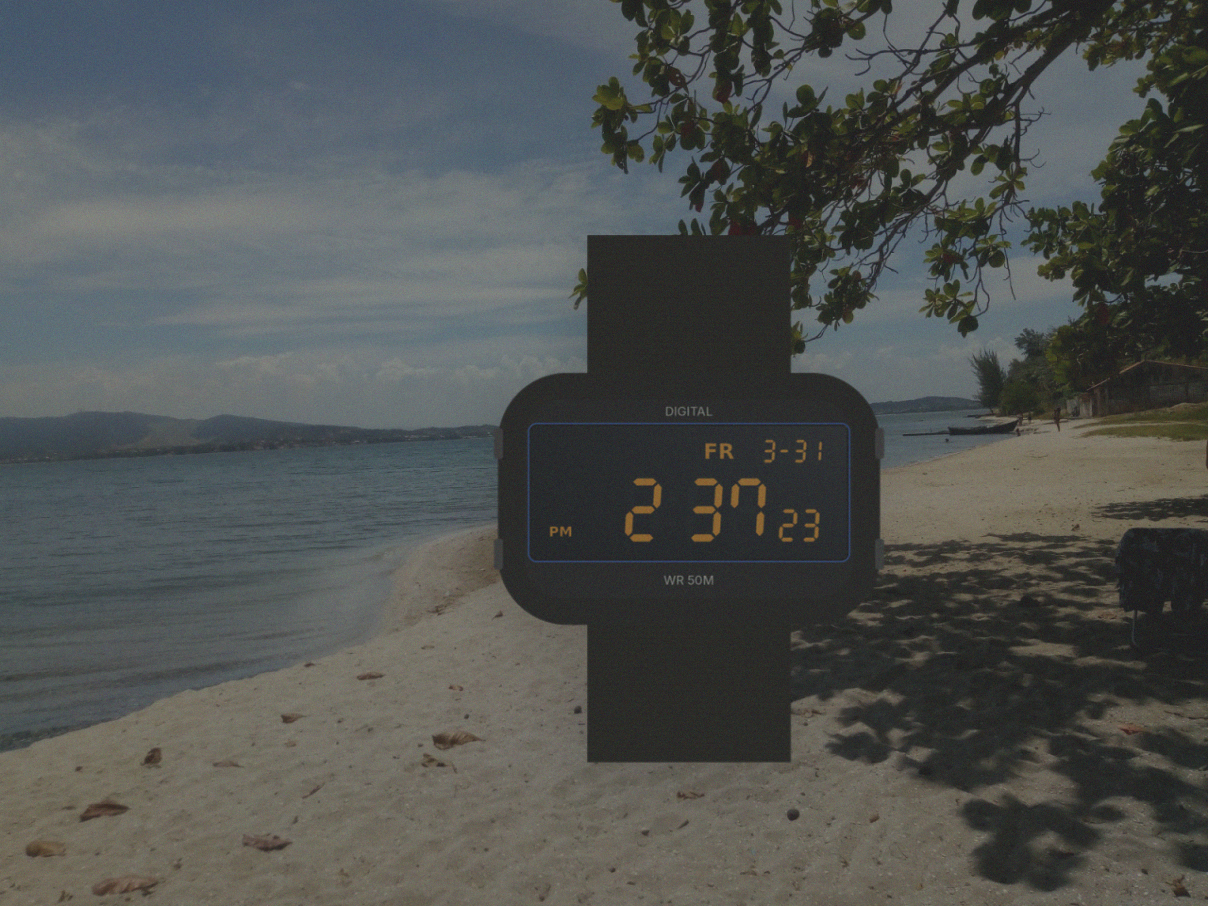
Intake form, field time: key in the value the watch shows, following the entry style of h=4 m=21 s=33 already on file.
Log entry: h=2 m=37 s=23
